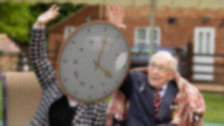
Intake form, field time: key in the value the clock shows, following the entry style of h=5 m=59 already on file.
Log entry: h=4 m=1
